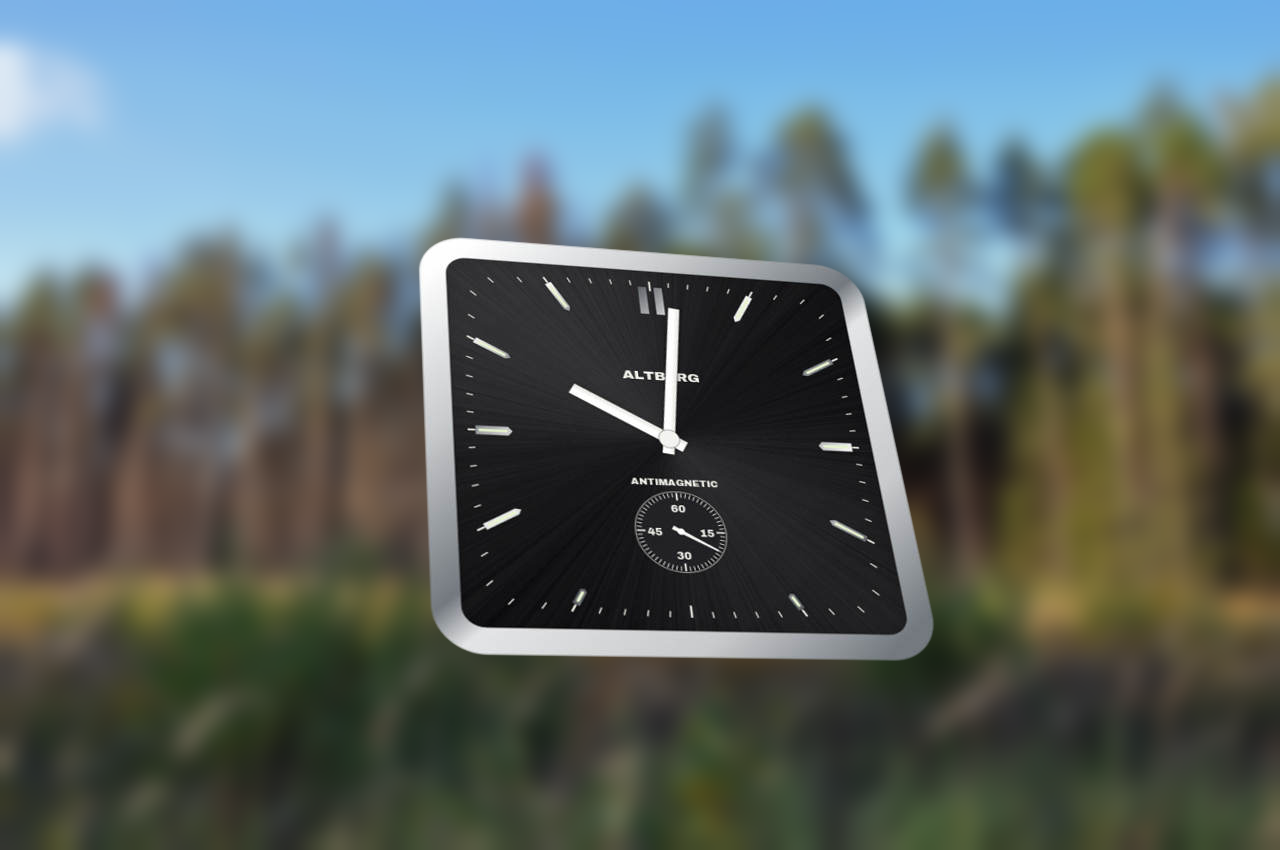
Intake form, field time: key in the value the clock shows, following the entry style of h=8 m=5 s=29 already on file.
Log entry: h=10 m=1 s=20
